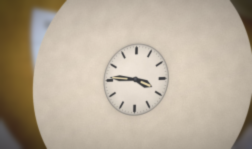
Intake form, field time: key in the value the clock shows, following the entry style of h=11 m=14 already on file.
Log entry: h=3 m=46
